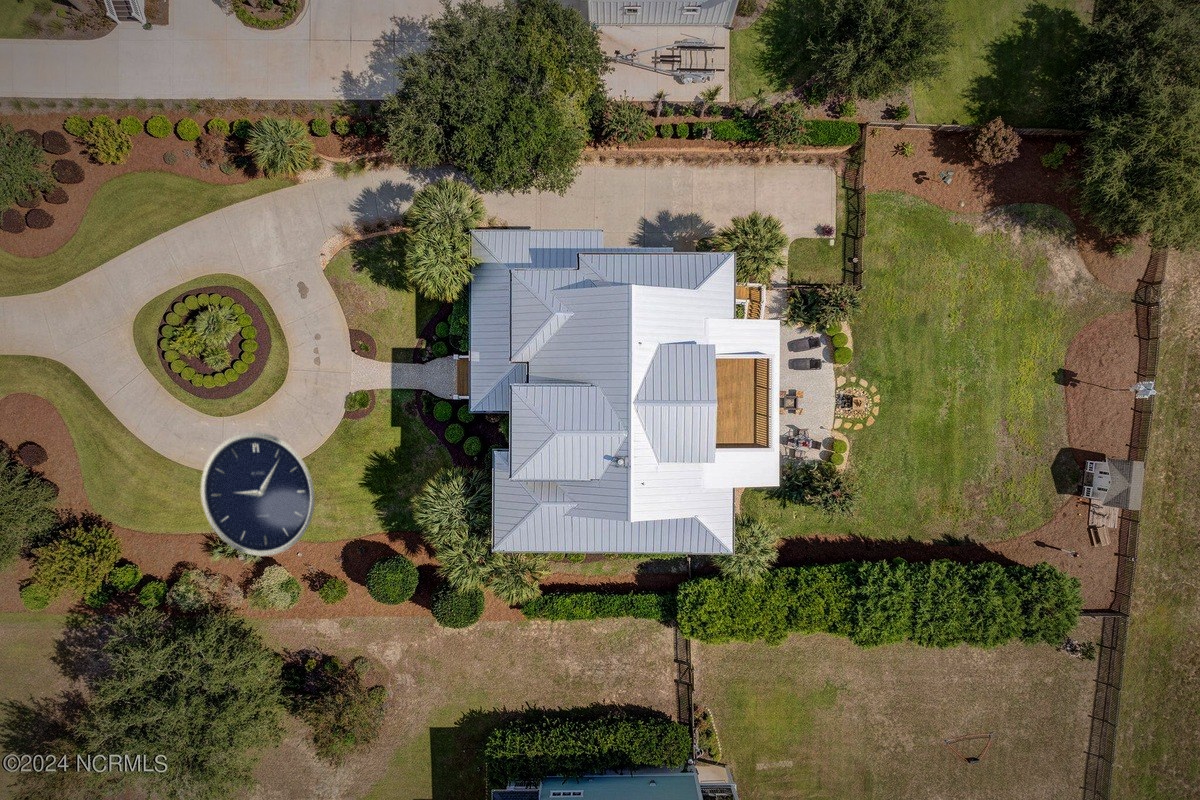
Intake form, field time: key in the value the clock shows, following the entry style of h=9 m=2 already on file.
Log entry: h=9 m=6
